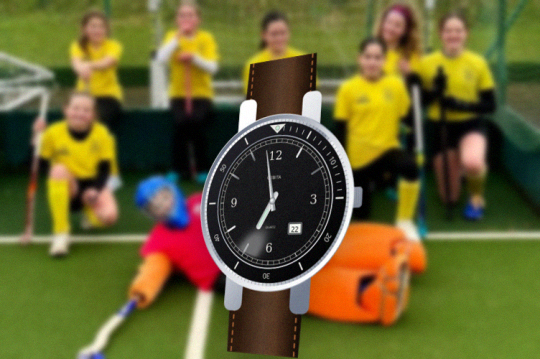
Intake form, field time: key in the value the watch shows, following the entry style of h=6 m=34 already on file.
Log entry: h=6 m=58
